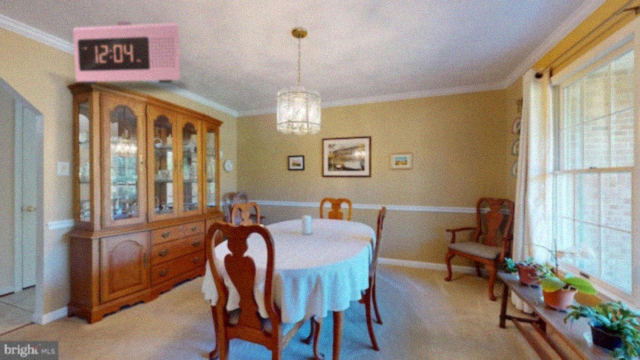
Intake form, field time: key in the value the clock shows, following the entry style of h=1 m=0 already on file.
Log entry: h=12 m=4
